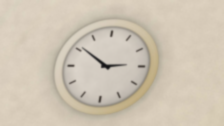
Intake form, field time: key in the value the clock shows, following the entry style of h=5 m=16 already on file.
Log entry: h=2 m=51
